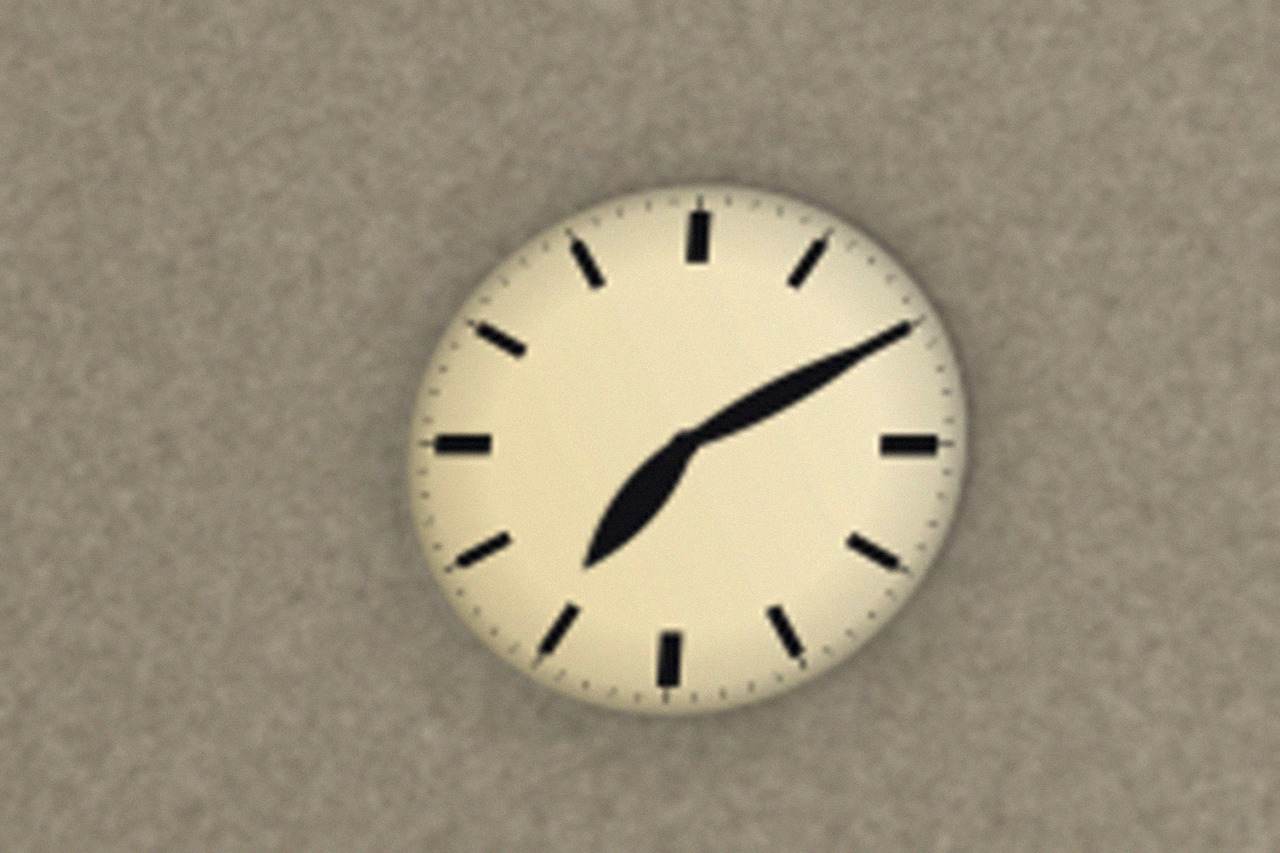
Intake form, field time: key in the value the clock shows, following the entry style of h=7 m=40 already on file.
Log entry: h=7 m=10
